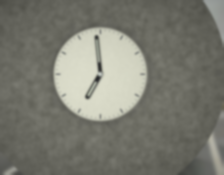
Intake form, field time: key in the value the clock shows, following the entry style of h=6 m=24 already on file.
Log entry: h=6 m=59
